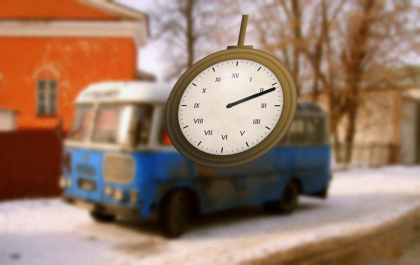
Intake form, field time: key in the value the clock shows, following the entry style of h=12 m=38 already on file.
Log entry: h=2 m=11
